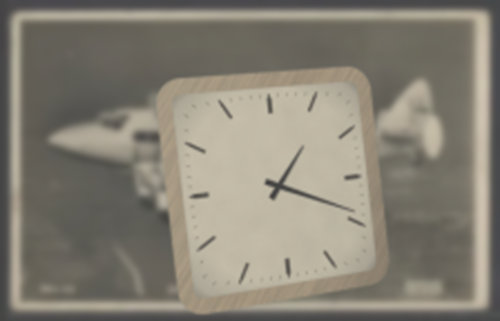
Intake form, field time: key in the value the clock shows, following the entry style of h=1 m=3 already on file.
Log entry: h=1 m=19
